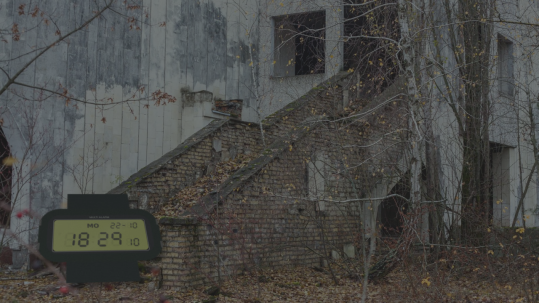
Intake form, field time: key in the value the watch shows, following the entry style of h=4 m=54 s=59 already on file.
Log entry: h=18 m=29 s=10
